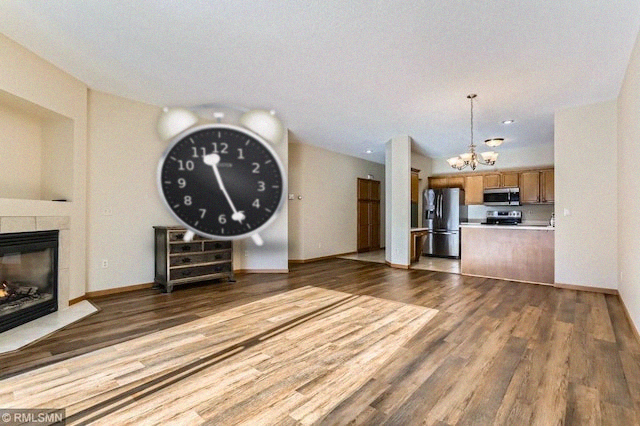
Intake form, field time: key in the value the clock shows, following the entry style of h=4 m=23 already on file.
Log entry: h=11 m=26
